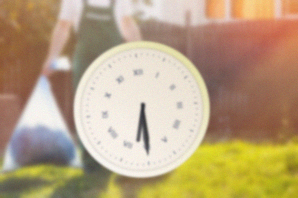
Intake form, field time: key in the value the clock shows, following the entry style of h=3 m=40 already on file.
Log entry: h=6 m=30
